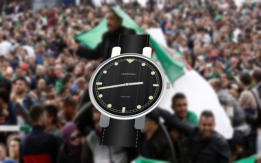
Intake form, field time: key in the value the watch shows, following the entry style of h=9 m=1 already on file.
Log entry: h=2 m=43
